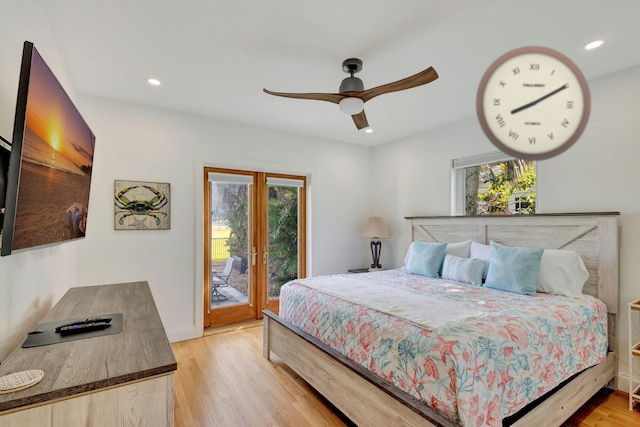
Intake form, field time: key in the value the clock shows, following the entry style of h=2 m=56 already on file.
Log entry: h=8 m=10
